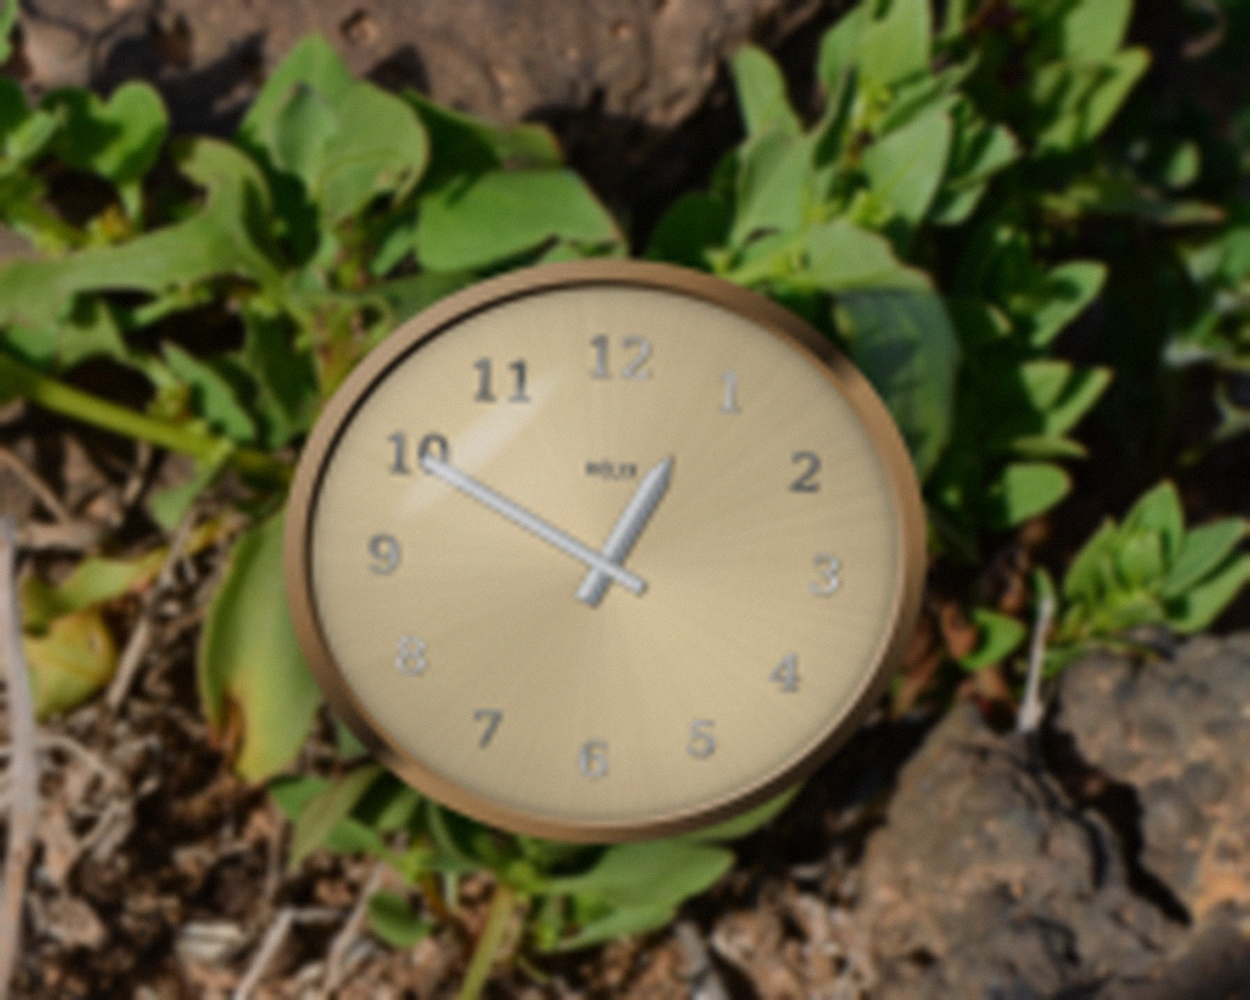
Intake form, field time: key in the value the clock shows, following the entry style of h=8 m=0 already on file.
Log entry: h=12 m=50
